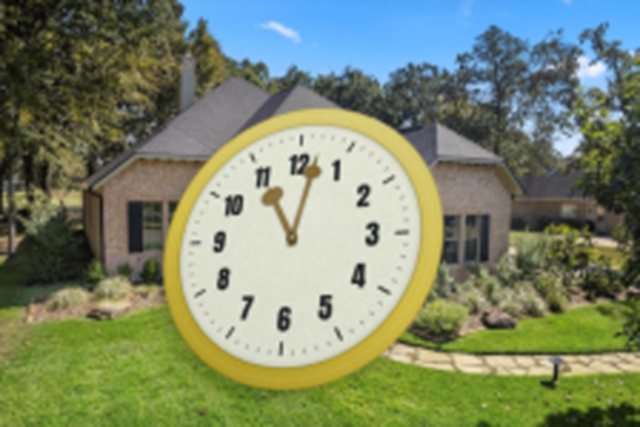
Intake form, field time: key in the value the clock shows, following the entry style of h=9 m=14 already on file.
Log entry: h=11 m=2
